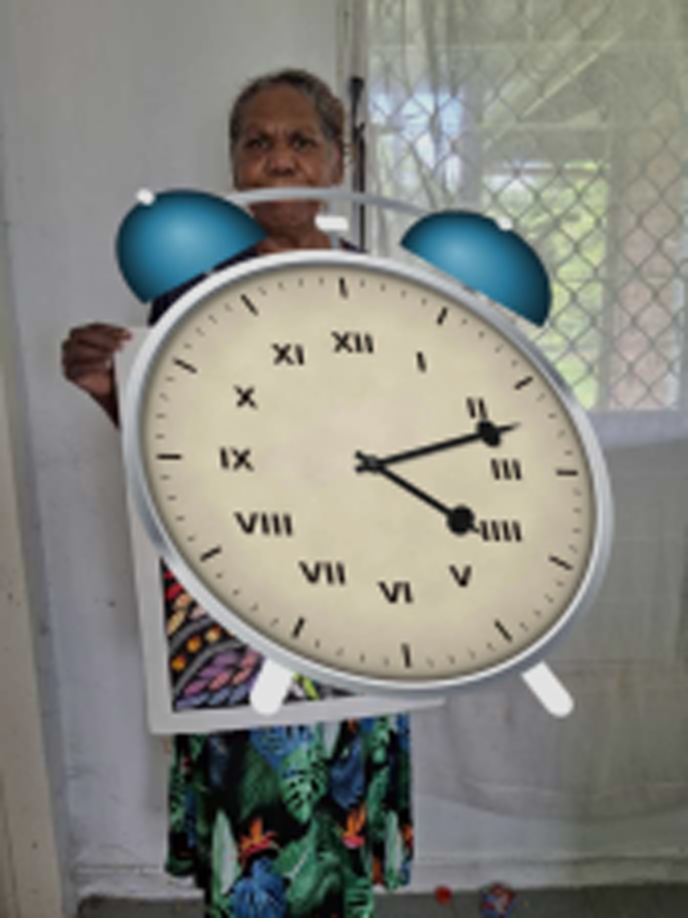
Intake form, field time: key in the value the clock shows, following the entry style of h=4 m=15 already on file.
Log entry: h=4 m=12
